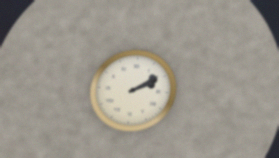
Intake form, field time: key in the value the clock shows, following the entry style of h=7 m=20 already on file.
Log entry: h=2 m=9
